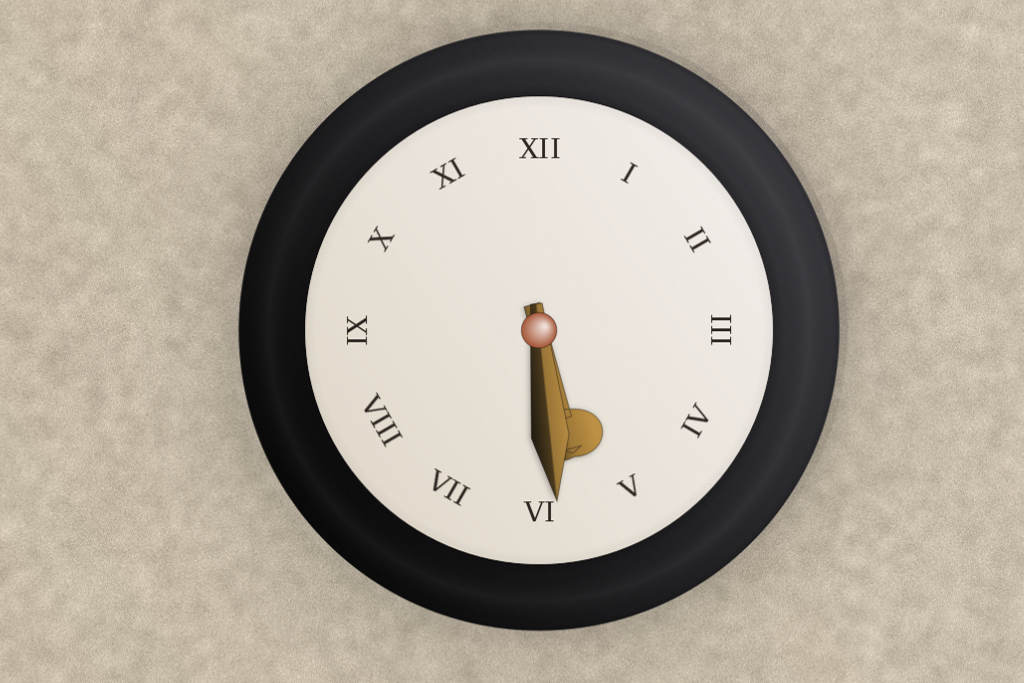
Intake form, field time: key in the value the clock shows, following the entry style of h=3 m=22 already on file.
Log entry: h=5 m=29
